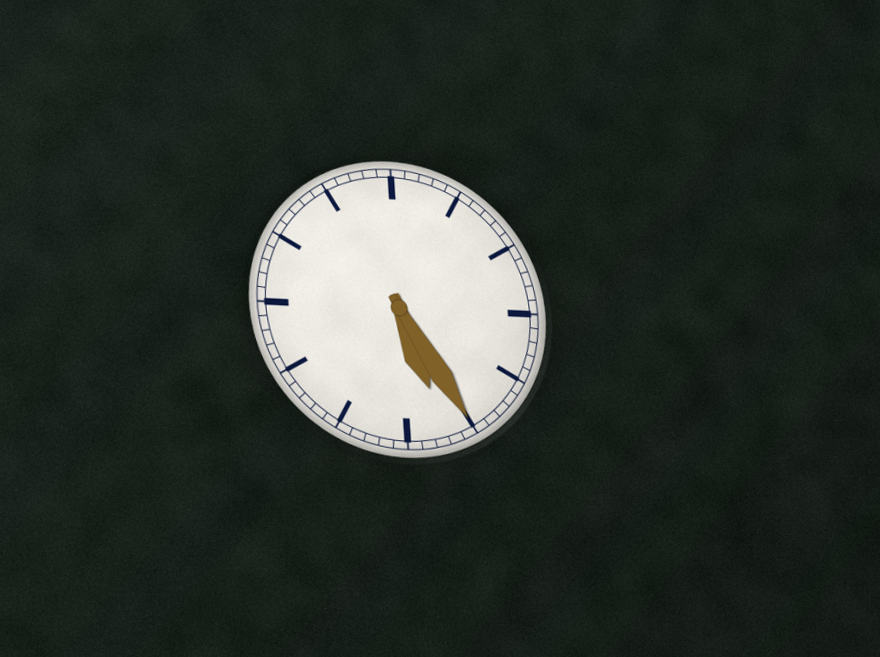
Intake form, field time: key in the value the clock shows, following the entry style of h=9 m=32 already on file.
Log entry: h=5 m=25
